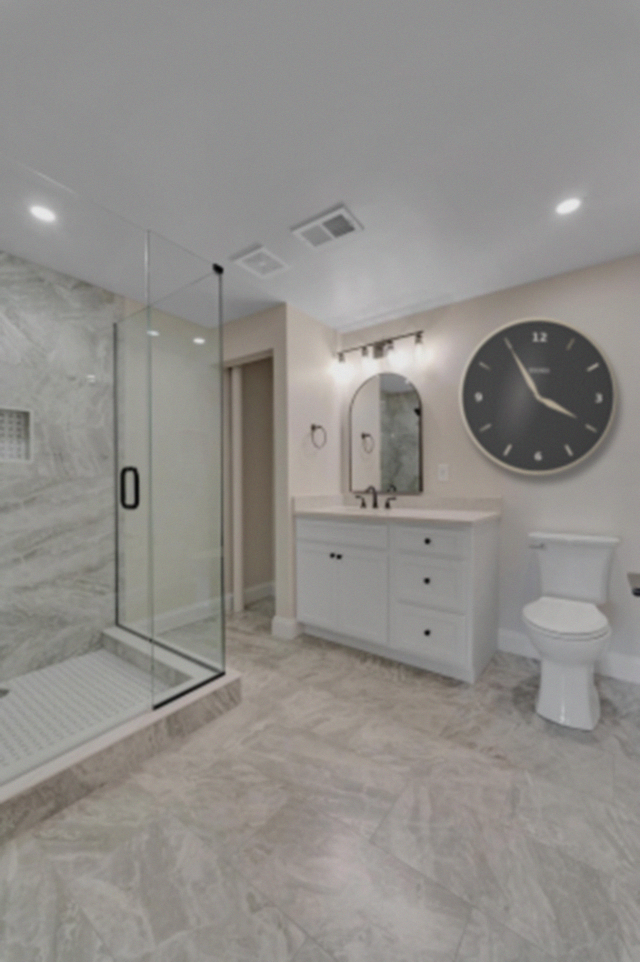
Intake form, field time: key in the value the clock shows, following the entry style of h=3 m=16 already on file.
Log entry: h=3 m=55
